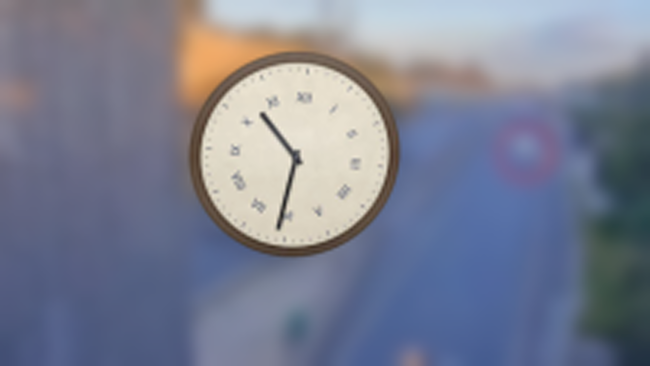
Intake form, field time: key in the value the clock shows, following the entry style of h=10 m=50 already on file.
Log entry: h=10 m=31
